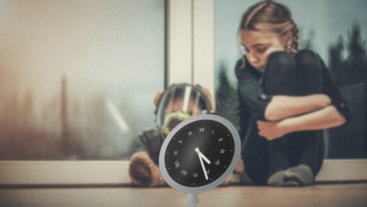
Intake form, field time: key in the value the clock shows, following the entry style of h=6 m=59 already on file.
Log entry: h=4 m=26
